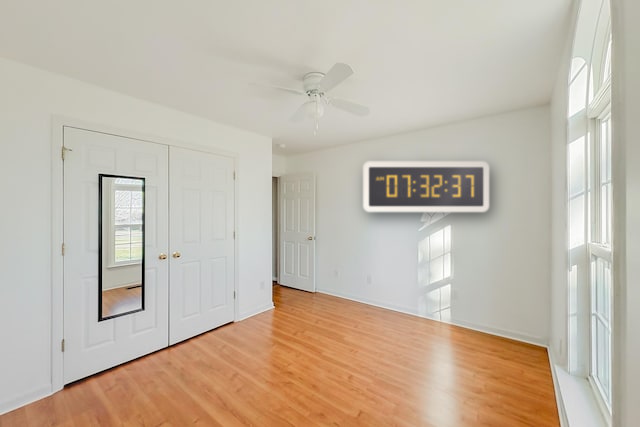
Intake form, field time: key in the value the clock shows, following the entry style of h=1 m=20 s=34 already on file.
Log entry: h=7 m=32 s=37
